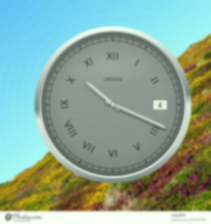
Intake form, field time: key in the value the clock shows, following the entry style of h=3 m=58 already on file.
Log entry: h=10 m=19
